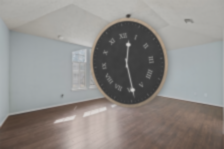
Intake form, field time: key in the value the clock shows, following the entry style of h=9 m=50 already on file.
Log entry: h=12 m=29
